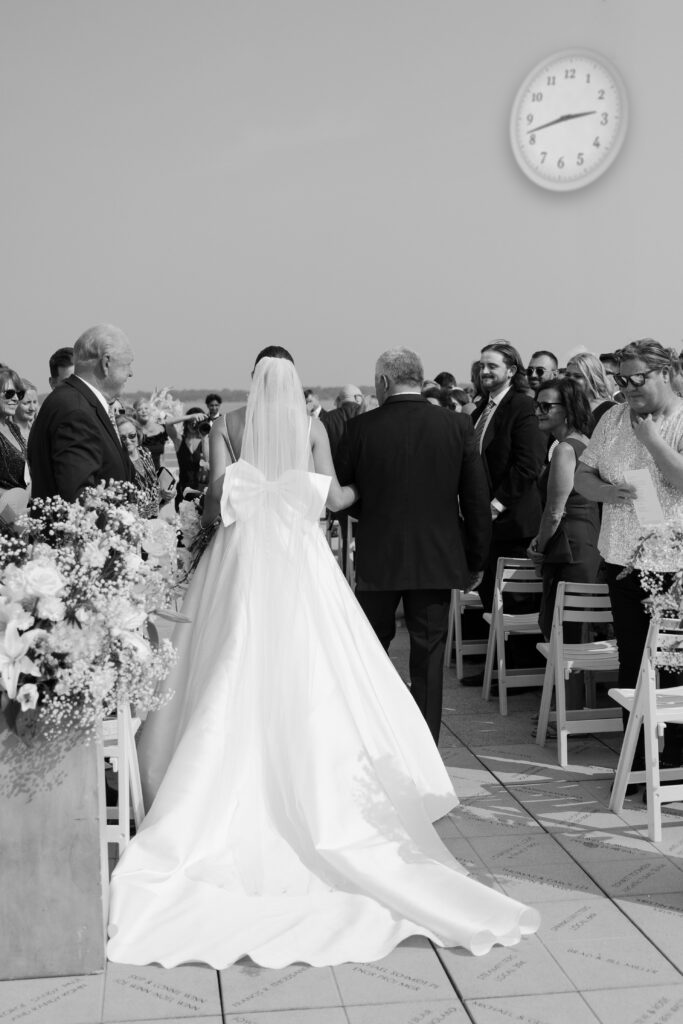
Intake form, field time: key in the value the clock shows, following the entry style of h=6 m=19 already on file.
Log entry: h=2 m=42
